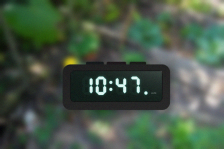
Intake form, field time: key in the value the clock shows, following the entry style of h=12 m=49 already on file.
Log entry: h=10 m=47
